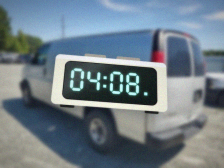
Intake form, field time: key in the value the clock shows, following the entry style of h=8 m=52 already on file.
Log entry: h=4 m=8
